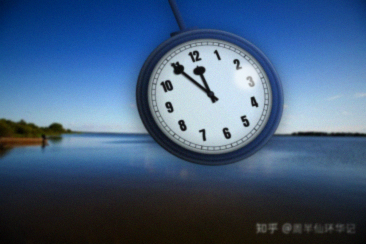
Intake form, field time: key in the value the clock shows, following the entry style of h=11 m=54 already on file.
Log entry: h=11 m=55
